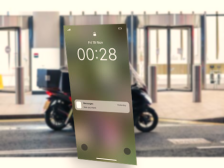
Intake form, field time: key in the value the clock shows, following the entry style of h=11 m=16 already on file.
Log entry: h=0 m=28
